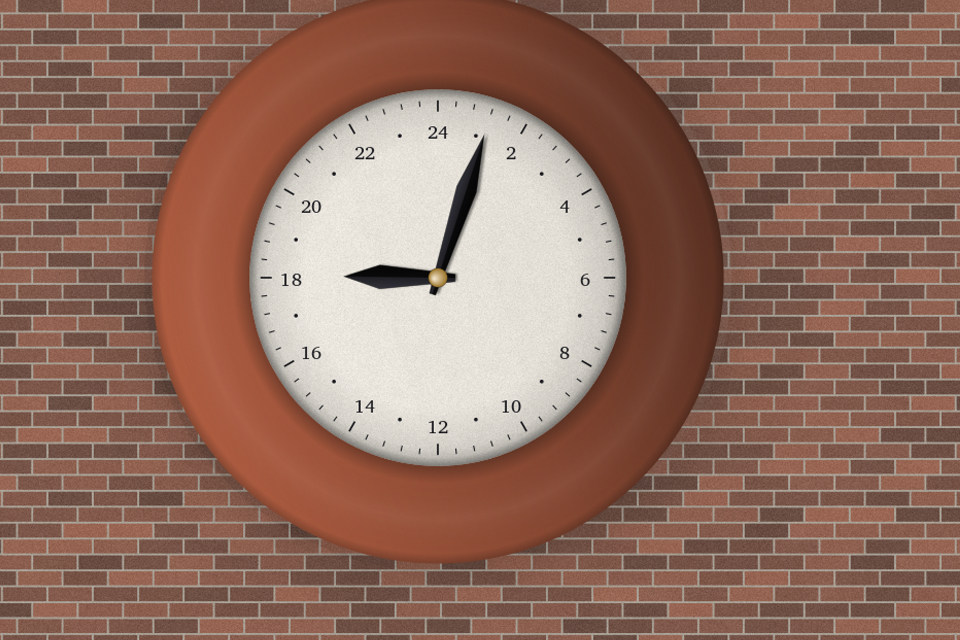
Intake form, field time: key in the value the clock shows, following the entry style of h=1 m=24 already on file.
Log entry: h=18 m=3
